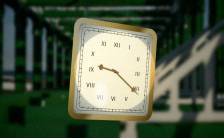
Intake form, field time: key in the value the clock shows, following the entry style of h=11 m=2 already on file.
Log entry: h=9 m=21
